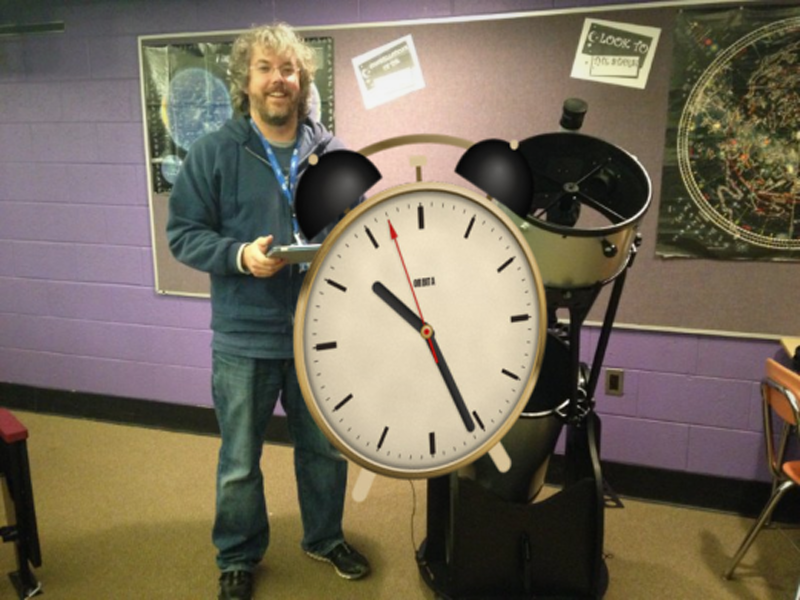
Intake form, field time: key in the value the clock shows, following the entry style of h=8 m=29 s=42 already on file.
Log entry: h=10 m=25 s=57
